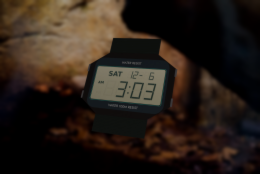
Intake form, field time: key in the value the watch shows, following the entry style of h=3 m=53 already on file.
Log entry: h=3 m=3
